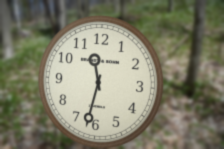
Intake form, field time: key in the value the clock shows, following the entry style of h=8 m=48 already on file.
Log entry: h=11 m=32
